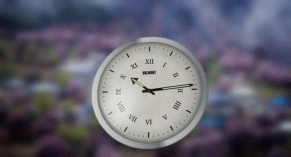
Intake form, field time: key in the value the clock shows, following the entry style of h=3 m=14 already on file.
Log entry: h=10 m=14
